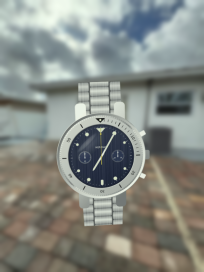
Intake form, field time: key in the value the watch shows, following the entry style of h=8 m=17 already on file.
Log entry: h=7 m=5
